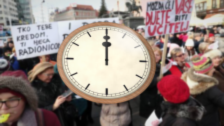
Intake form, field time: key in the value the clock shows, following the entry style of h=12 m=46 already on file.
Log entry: h=12 m=0
